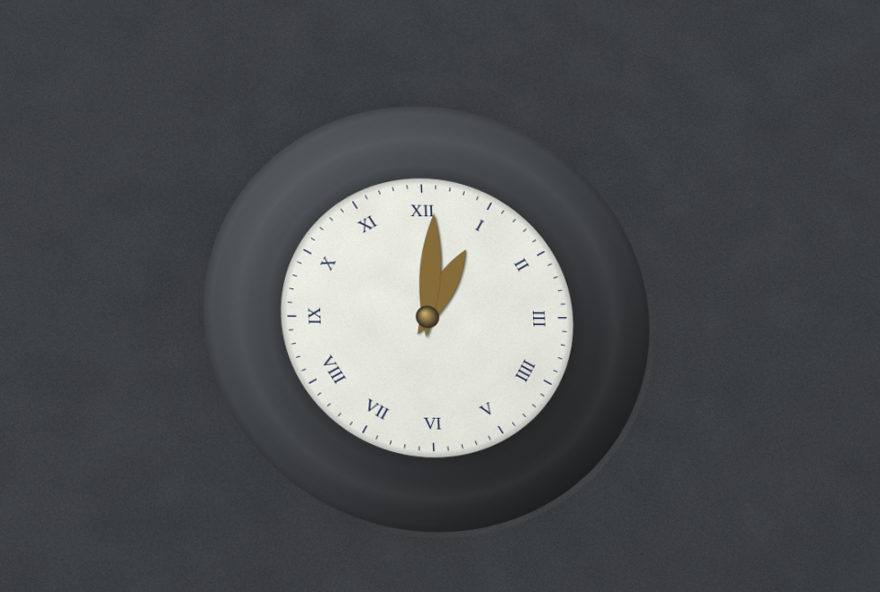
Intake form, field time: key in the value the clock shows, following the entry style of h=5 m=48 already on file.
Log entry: h=1 m=1
